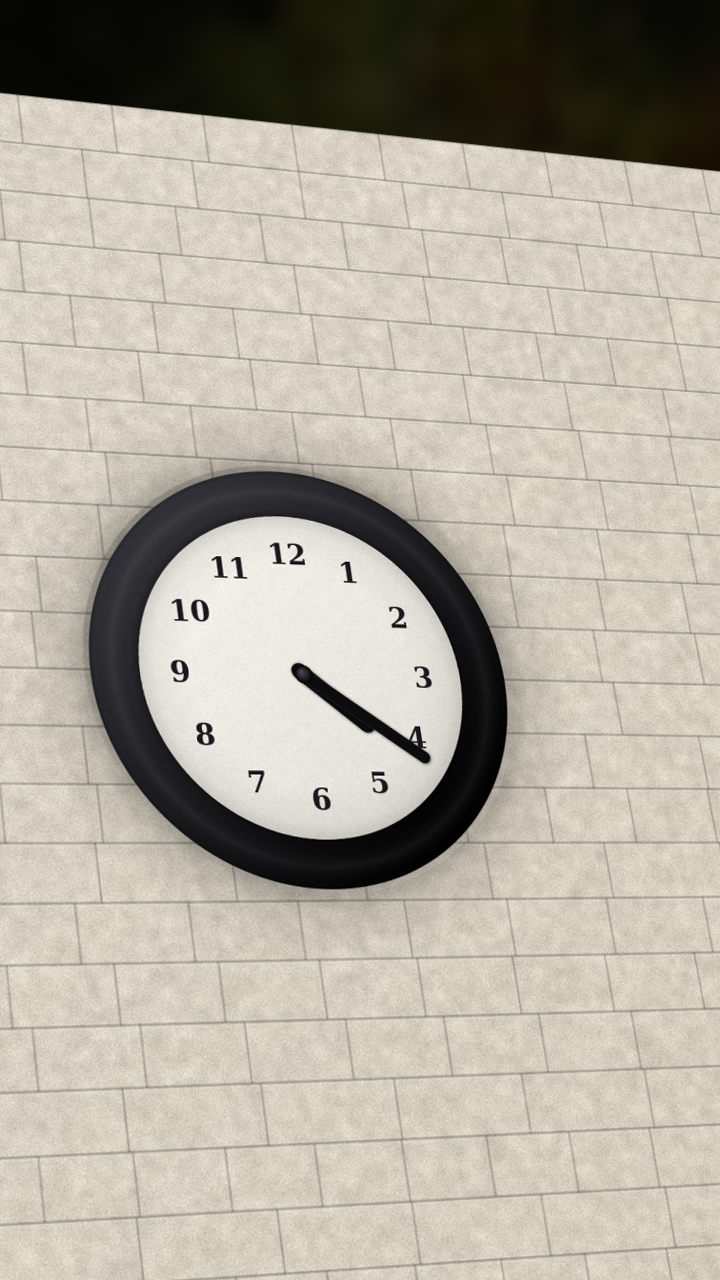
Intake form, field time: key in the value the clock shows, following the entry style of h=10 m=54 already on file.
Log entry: h=4 m=21
